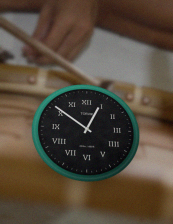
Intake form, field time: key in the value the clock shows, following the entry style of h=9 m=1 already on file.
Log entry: h=12 m=51
